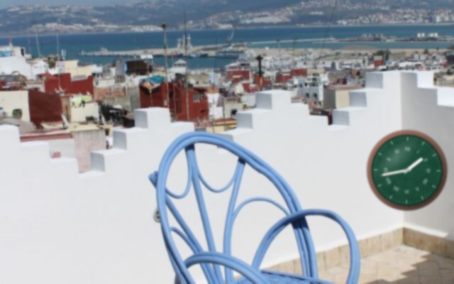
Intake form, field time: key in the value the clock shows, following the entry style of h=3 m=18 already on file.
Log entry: h=1 m=43
